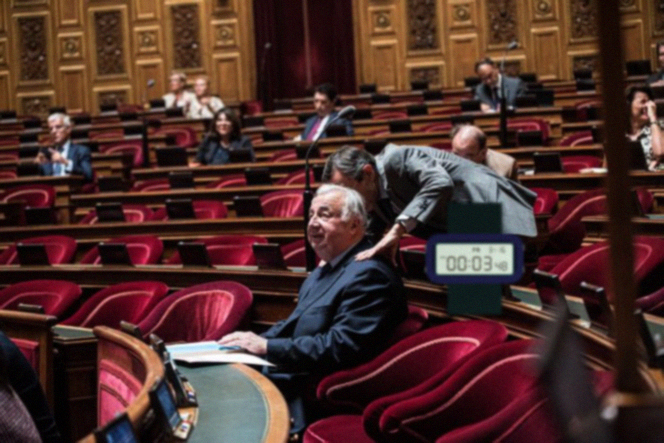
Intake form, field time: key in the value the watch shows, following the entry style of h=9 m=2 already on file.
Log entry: h=0 m=3
